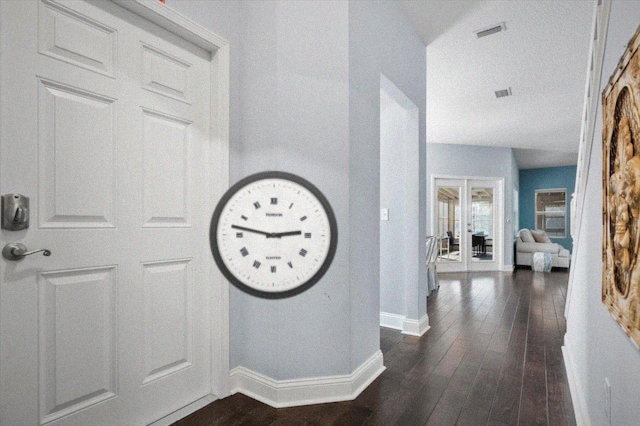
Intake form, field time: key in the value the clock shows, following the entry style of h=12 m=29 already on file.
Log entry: h=2 m=47
